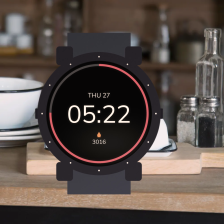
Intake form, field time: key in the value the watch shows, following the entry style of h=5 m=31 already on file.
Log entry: h=5 m=22
